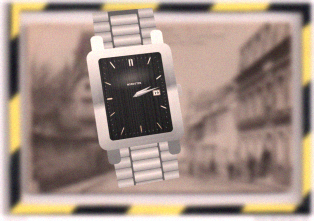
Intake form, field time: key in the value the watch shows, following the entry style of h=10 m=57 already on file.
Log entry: h=2 m=13
